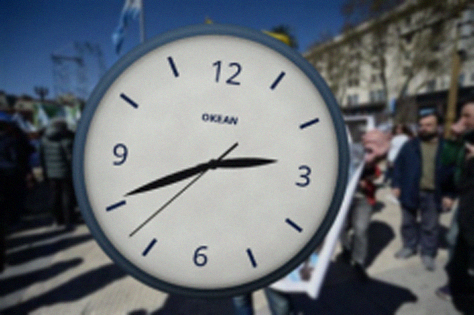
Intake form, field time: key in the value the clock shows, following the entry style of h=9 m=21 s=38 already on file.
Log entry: h=2 m=40 s=37
